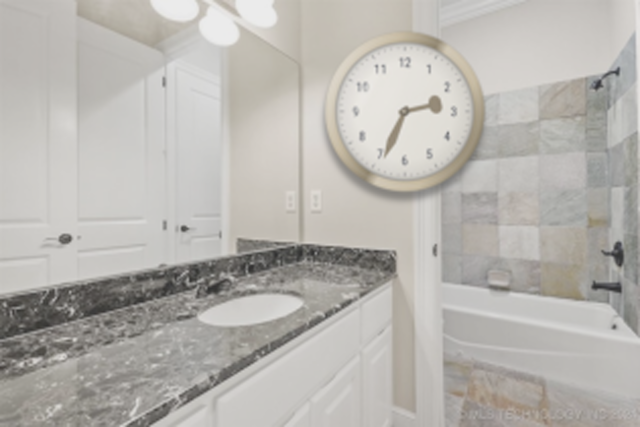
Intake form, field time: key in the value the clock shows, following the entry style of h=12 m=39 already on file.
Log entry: h=2 m=34
